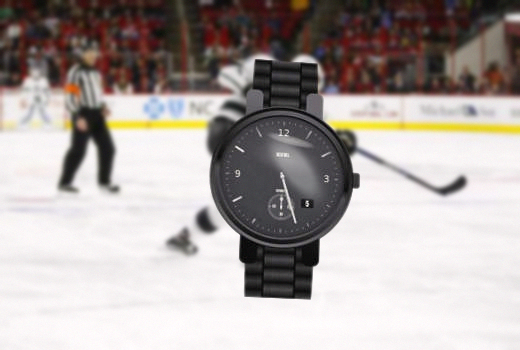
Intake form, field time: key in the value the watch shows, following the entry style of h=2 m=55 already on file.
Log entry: h=5 m=27
